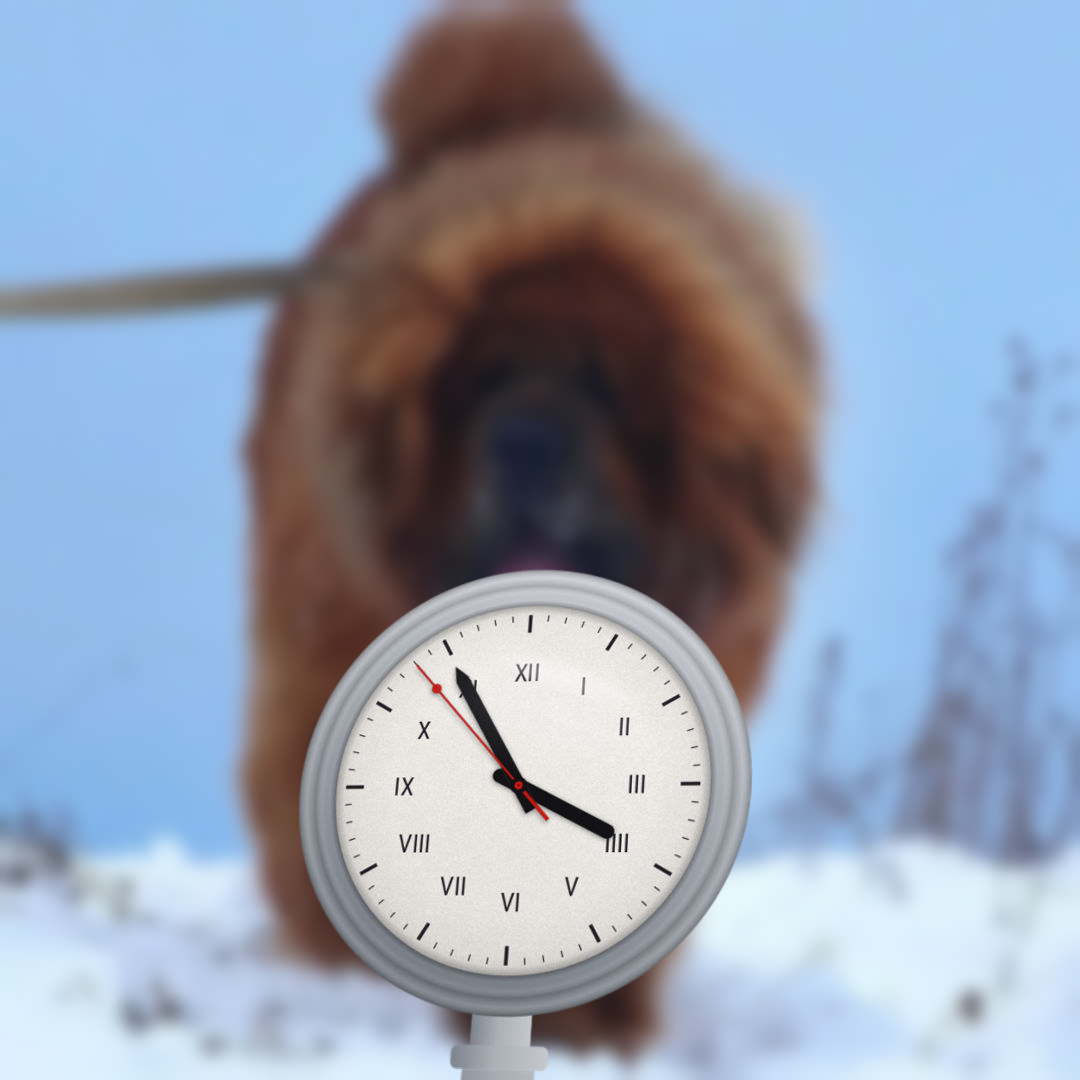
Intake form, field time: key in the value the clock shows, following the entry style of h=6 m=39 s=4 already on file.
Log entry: h=3 m=54 s=53
